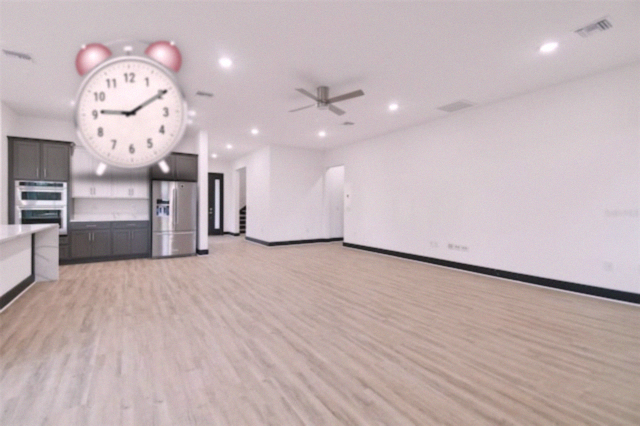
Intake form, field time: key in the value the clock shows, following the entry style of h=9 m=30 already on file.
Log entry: h=9 m=10
